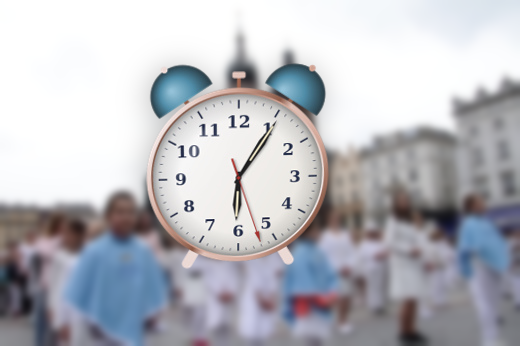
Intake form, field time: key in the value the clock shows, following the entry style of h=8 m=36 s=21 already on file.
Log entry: h=6 m=5 s=27
